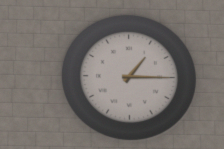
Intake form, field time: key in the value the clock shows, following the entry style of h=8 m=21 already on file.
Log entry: h=1 m=15
